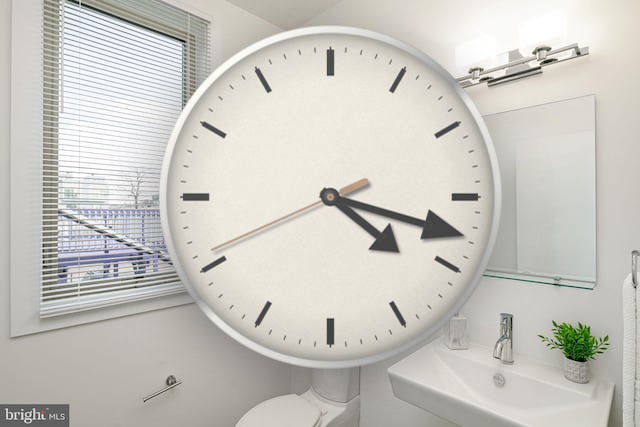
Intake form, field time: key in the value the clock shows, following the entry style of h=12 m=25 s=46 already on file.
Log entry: h=4 m=17 s=41
